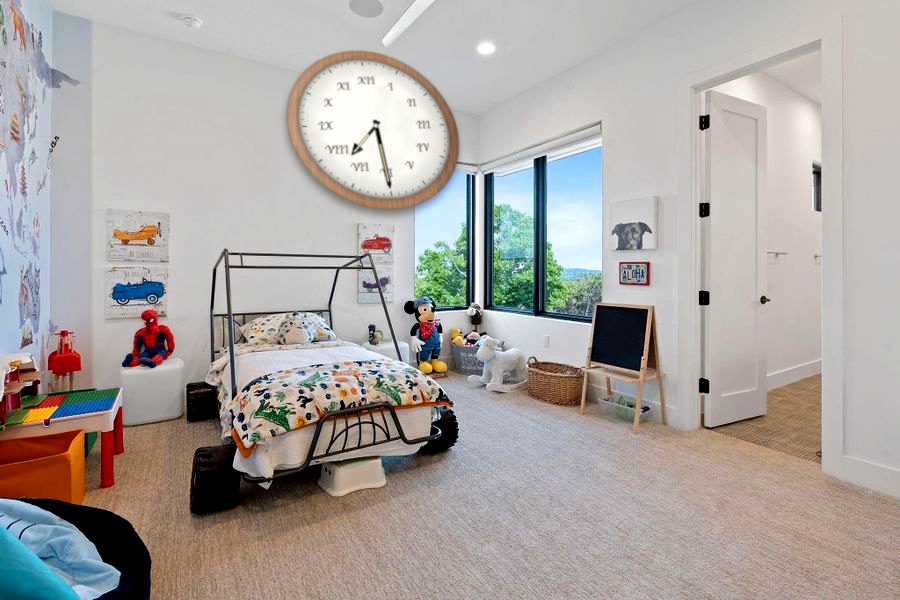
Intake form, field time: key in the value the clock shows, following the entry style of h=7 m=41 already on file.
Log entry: h=7 m=30
